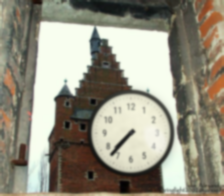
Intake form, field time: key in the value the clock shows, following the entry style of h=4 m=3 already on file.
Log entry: h=7 m=37
